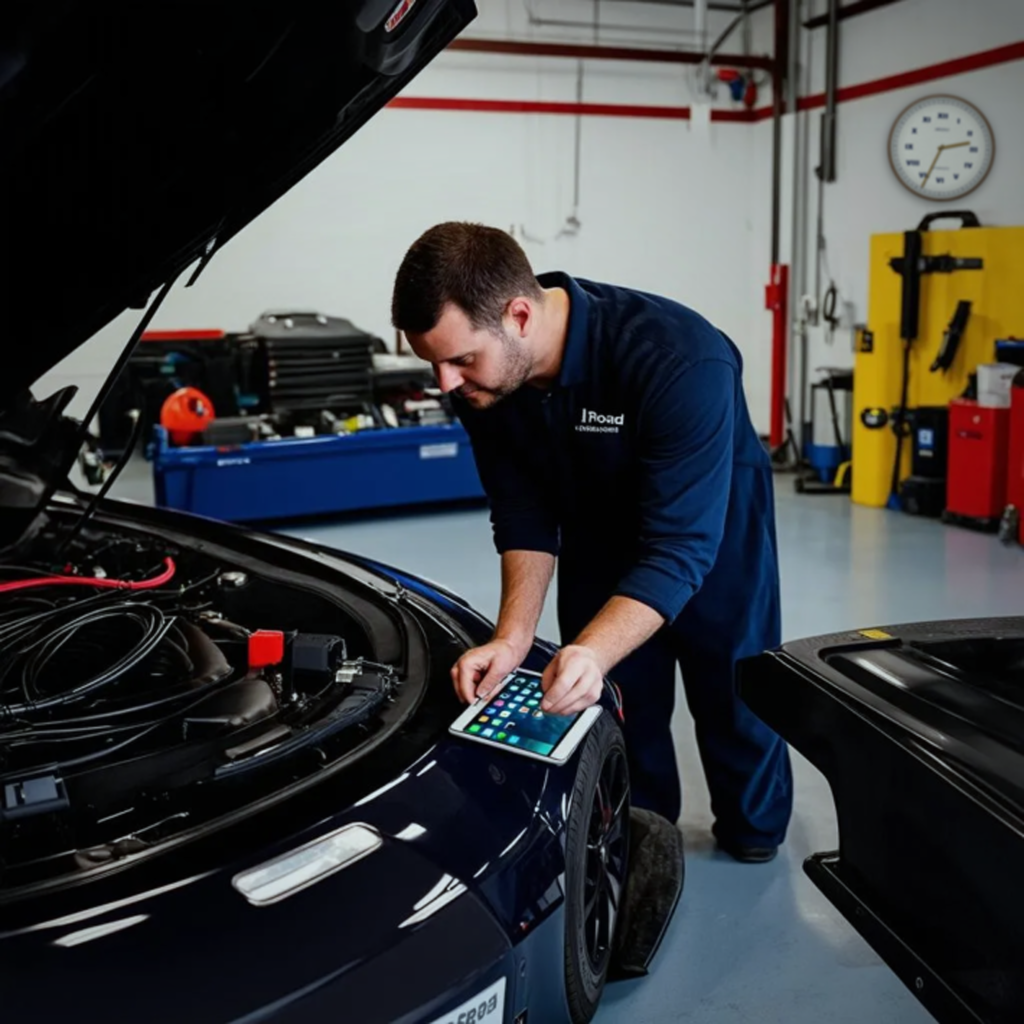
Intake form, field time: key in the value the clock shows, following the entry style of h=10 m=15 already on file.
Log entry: h=2 m=34
